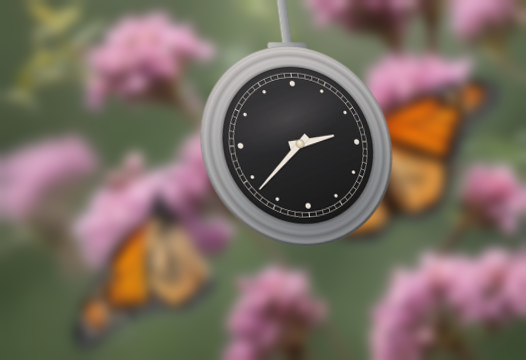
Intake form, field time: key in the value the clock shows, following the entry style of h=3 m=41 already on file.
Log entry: h=2 m=38
